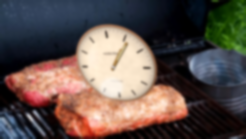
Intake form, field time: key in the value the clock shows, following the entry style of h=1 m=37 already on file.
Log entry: h=1 m=6
